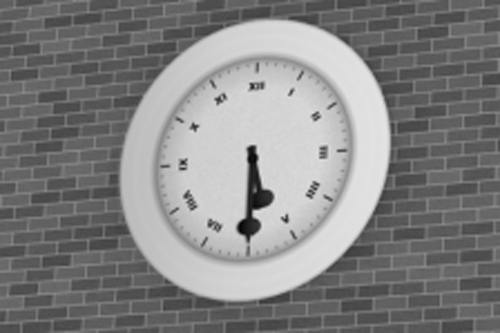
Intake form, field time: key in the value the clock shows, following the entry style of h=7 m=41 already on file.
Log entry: h=5 m=30
